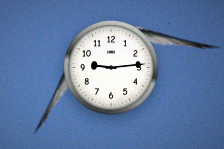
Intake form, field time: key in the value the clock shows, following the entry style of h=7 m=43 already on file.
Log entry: h=9 m=14
